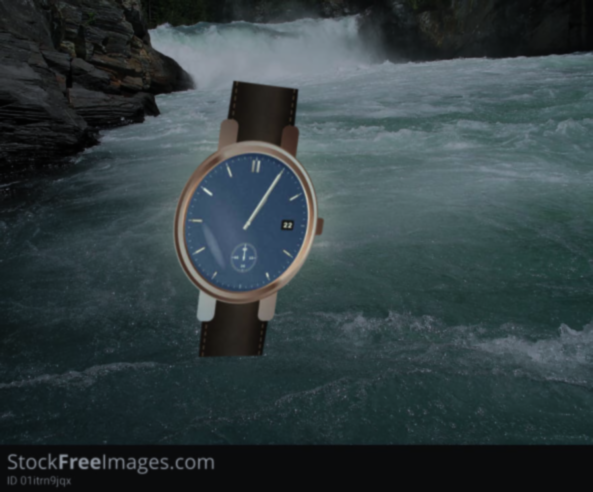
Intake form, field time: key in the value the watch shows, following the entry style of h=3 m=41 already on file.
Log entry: h=1 m=5
